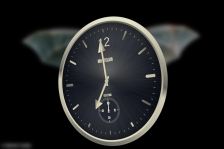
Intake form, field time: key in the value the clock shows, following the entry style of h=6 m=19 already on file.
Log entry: h=6 m=59
